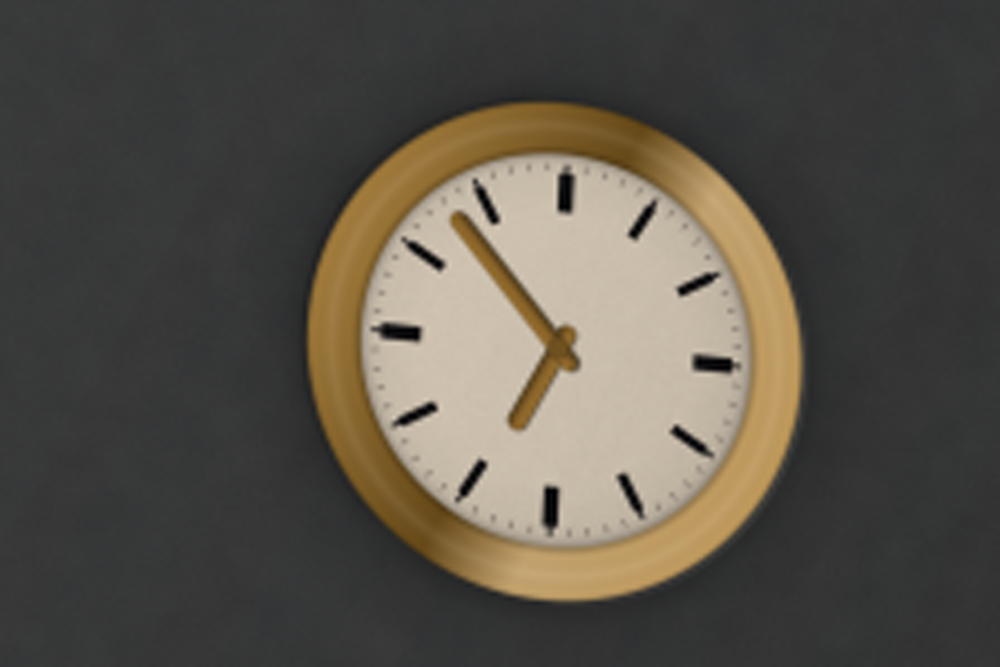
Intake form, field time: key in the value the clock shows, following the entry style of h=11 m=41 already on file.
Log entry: h=6 m=53
